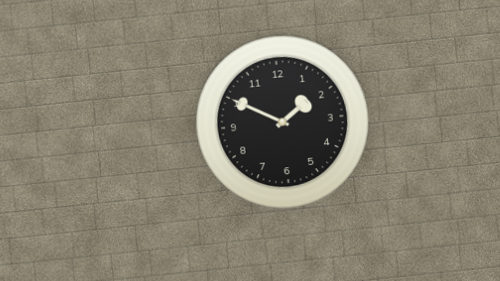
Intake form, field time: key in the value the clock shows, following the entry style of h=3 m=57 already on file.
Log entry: h=1 m=50
